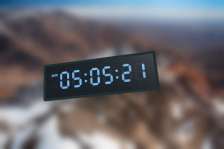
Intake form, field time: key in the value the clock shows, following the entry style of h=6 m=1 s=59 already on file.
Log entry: h=5 m=5 s=21
